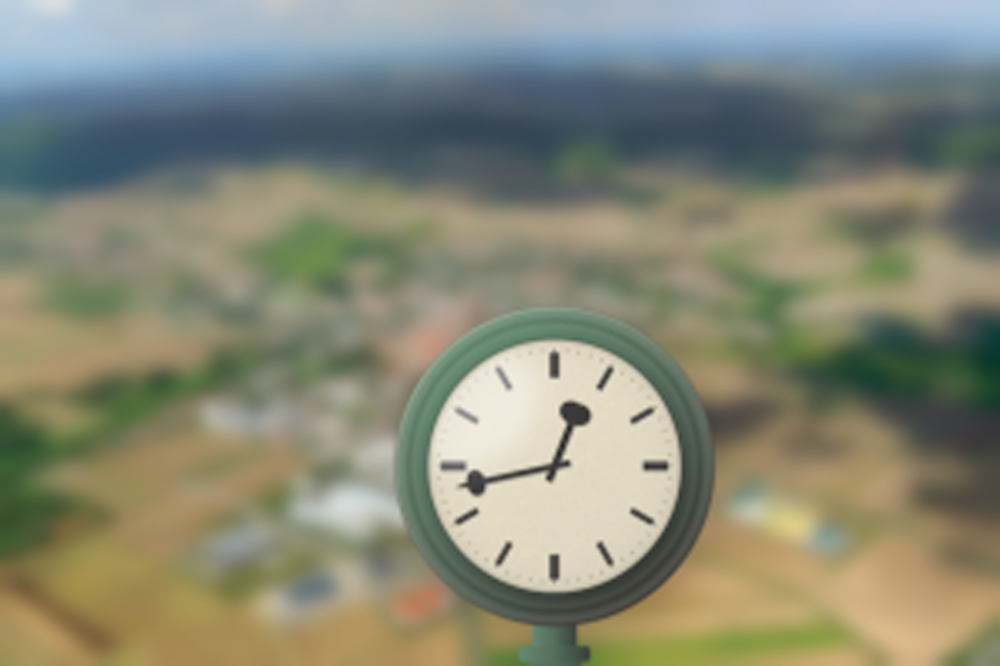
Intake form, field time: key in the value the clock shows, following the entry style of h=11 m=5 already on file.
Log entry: h=12 m=43
